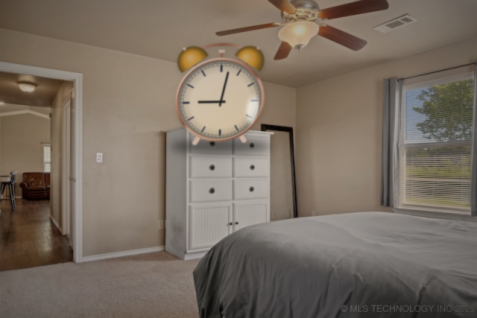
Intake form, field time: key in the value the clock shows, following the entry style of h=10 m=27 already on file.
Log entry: h=9 m=2
